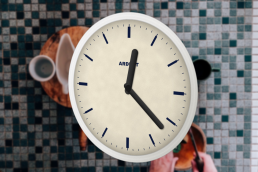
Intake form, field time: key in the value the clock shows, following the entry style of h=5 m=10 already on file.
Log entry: h=12 m=22
